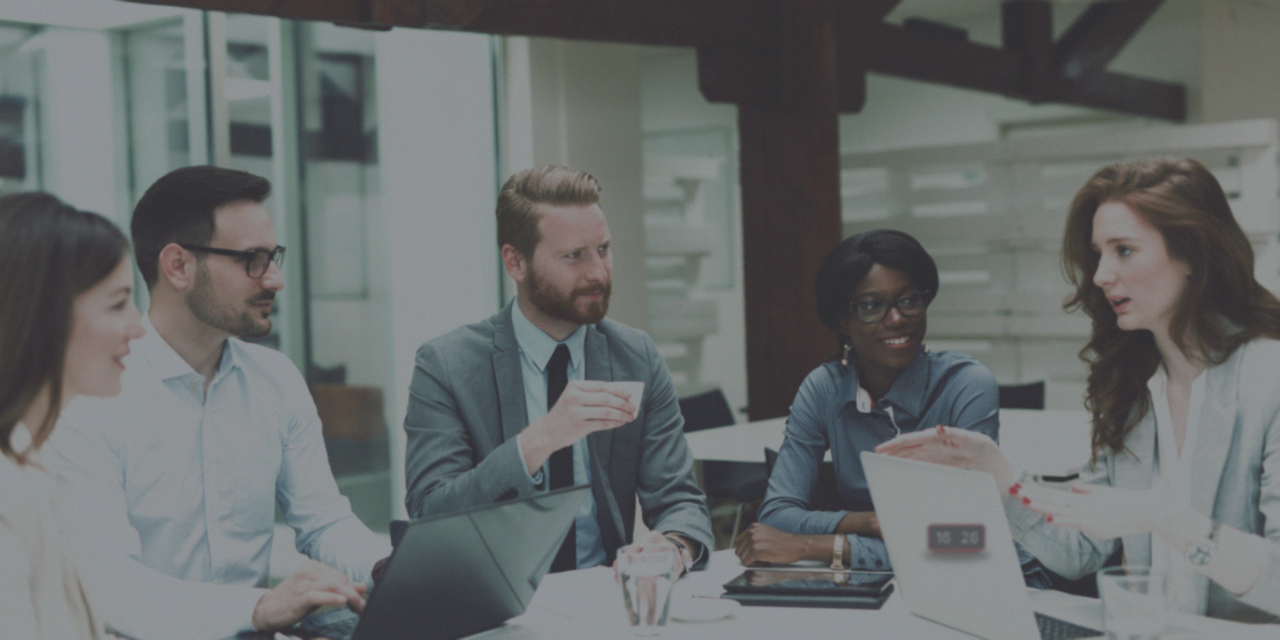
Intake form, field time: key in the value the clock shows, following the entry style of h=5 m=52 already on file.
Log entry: h=16 m=26
